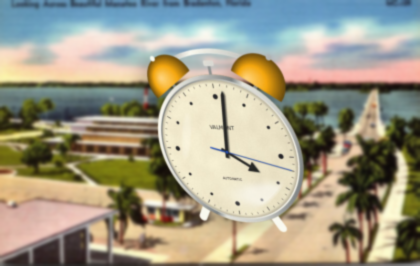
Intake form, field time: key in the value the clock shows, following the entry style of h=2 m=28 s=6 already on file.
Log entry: h=4 m=1 s=17
